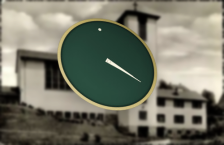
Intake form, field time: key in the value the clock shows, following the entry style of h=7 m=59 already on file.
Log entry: h=4 m=22
